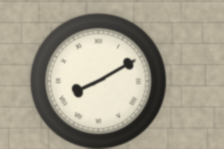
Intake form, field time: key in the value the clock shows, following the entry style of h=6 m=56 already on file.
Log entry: h=8 m=10
